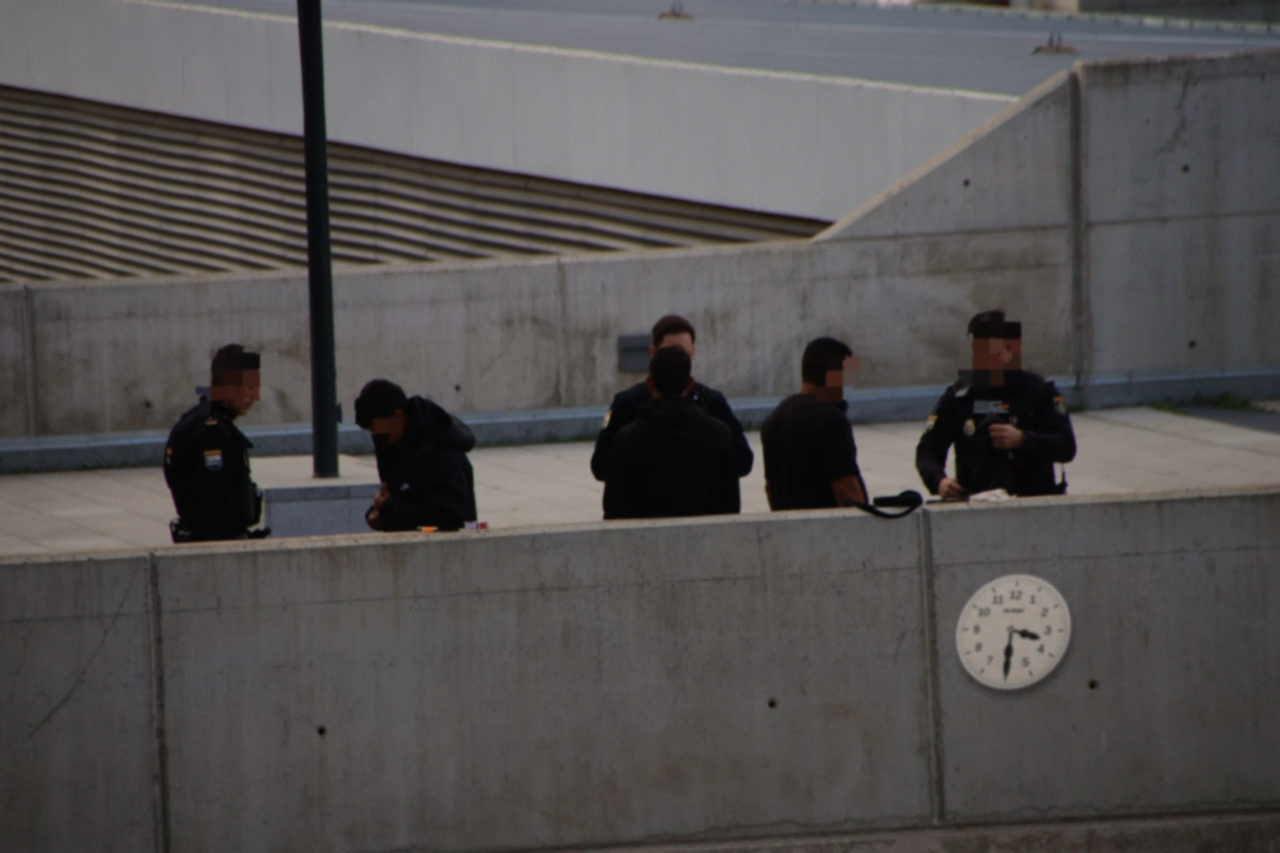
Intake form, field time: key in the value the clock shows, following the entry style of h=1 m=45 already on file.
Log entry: h=3 m=30
